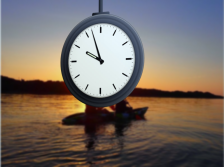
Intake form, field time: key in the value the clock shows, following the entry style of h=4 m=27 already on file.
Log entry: h=9 m=57
